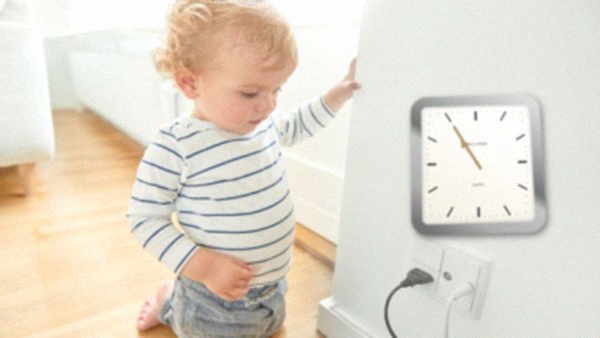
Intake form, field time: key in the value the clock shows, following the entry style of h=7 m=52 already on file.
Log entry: h=10 m=55
